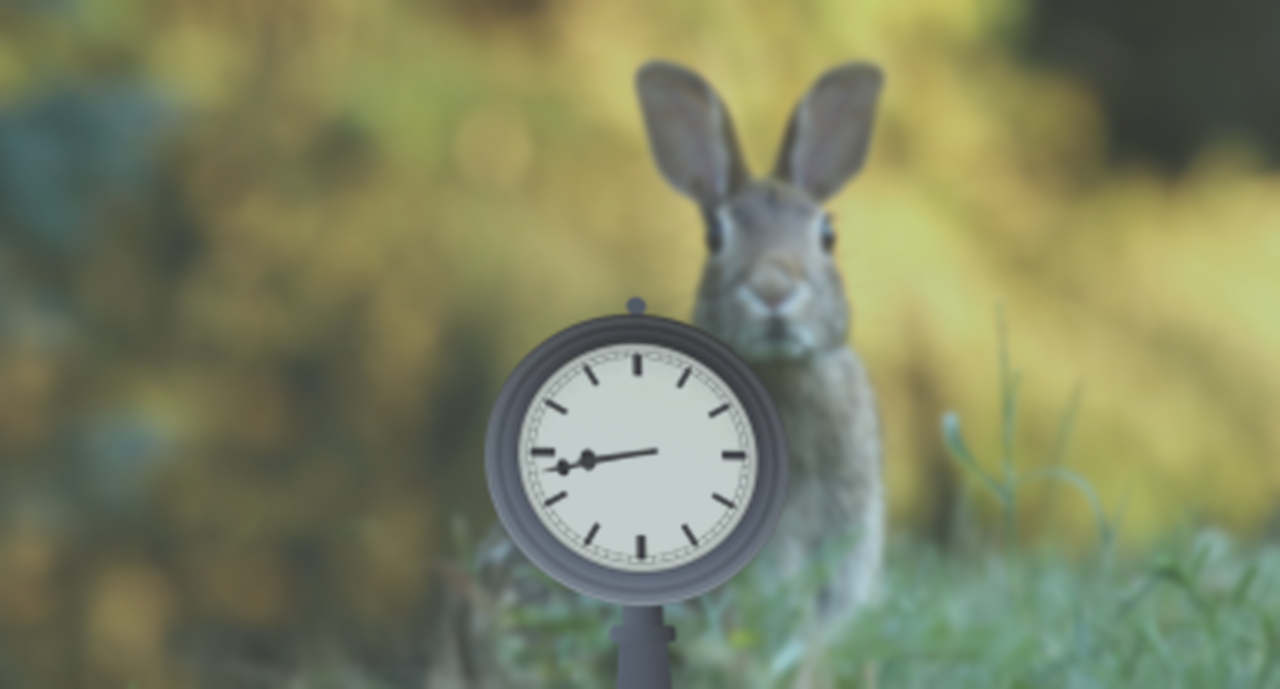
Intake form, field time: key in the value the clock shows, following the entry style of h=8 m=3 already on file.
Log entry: h=8 m=43
